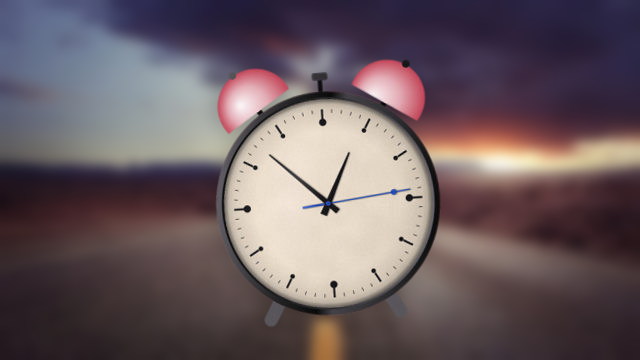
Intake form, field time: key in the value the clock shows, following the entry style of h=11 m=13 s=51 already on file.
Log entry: h=12 m=52 s=14
